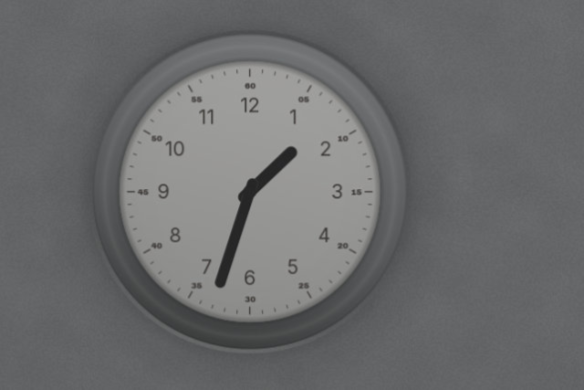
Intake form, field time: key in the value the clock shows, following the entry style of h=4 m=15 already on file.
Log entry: h=1 m=33
